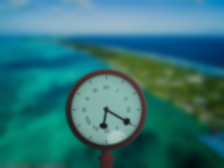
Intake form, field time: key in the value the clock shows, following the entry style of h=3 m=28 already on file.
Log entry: h=6 m=20
